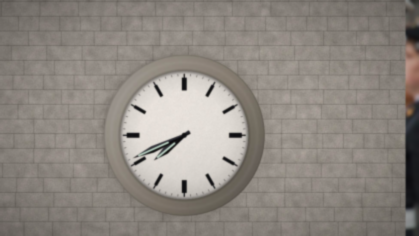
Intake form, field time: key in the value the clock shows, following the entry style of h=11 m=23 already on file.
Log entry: h=7 m=41
